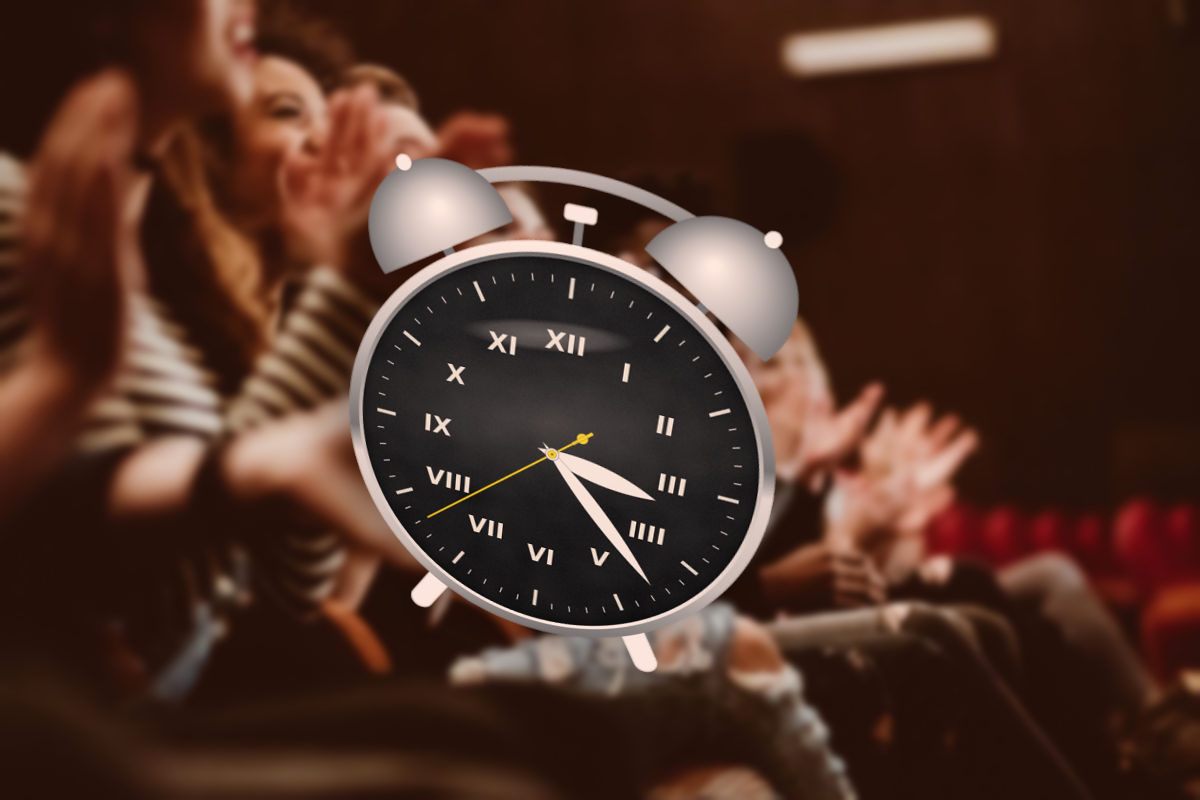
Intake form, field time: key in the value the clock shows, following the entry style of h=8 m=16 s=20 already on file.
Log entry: h=3 m=22 s=38
